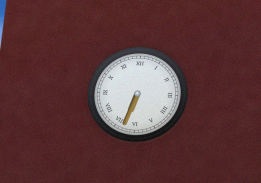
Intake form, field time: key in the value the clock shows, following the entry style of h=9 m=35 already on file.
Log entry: h=6 m=33
